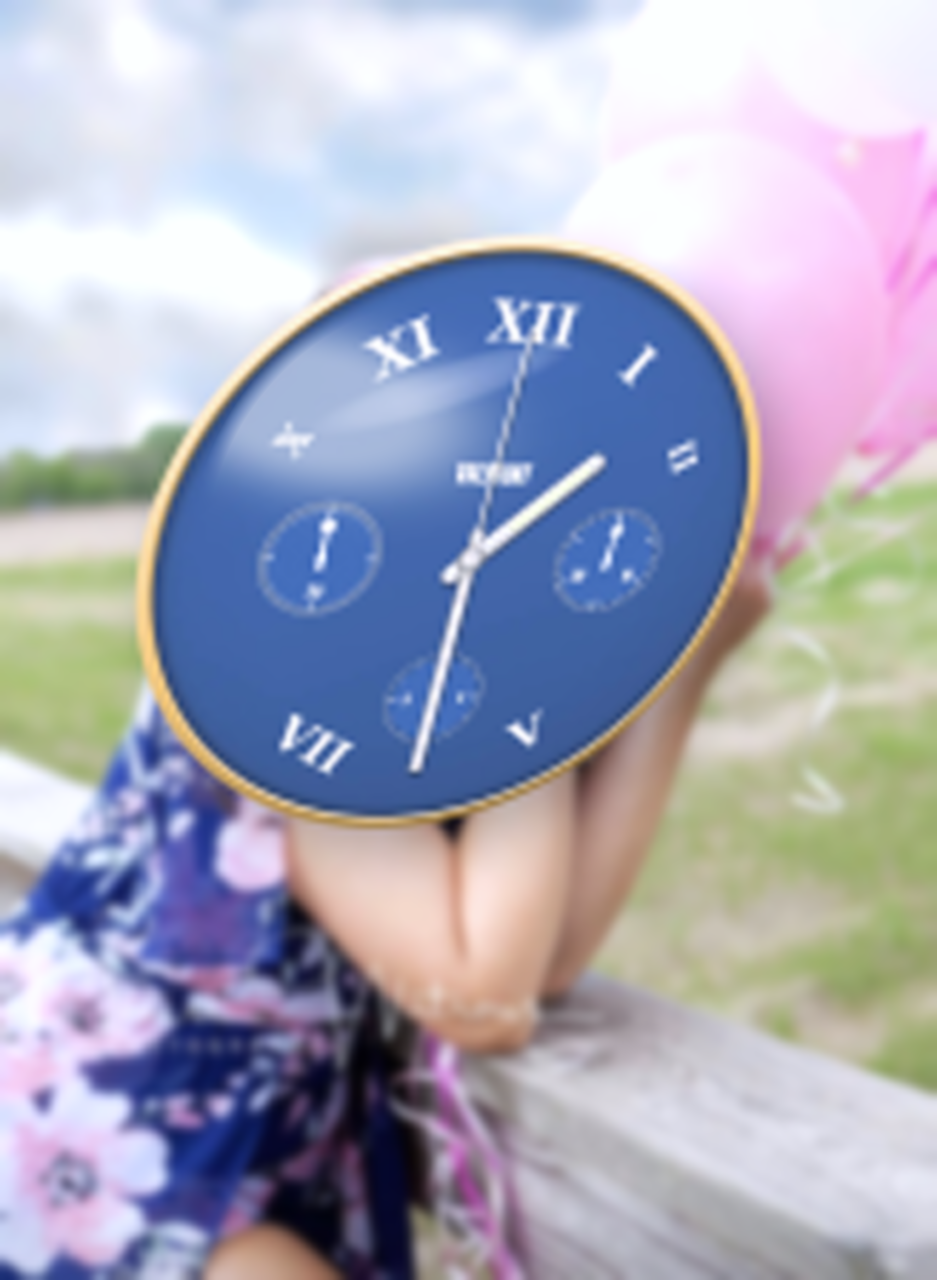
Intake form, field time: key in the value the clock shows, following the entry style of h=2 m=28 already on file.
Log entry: h=1 m=30
